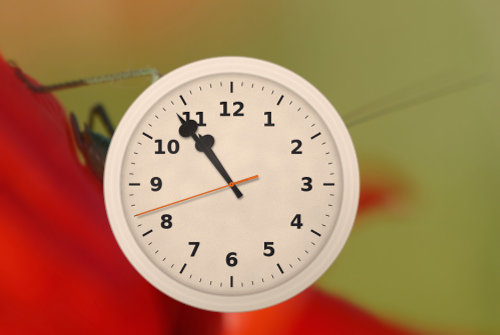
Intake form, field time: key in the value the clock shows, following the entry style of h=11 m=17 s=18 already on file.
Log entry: h=10 m=53 s=42
